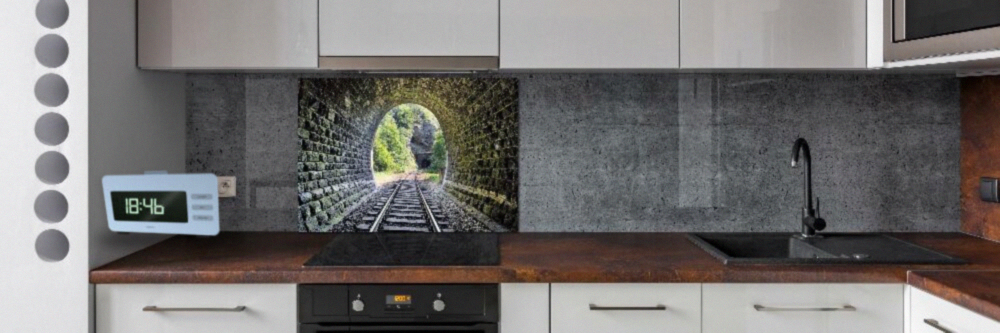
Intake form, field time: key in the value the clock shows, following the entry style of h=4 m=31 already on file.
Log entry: h=18 m=46
